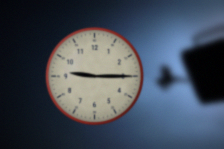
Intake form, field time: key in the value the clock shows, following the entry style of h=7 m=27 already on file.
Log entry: h=9 m=15
